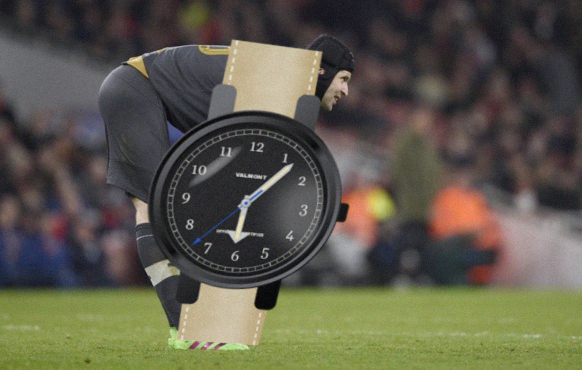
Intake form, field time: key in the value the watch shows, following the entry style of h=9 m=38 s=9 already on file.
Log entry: h=6 m=6 s=37
